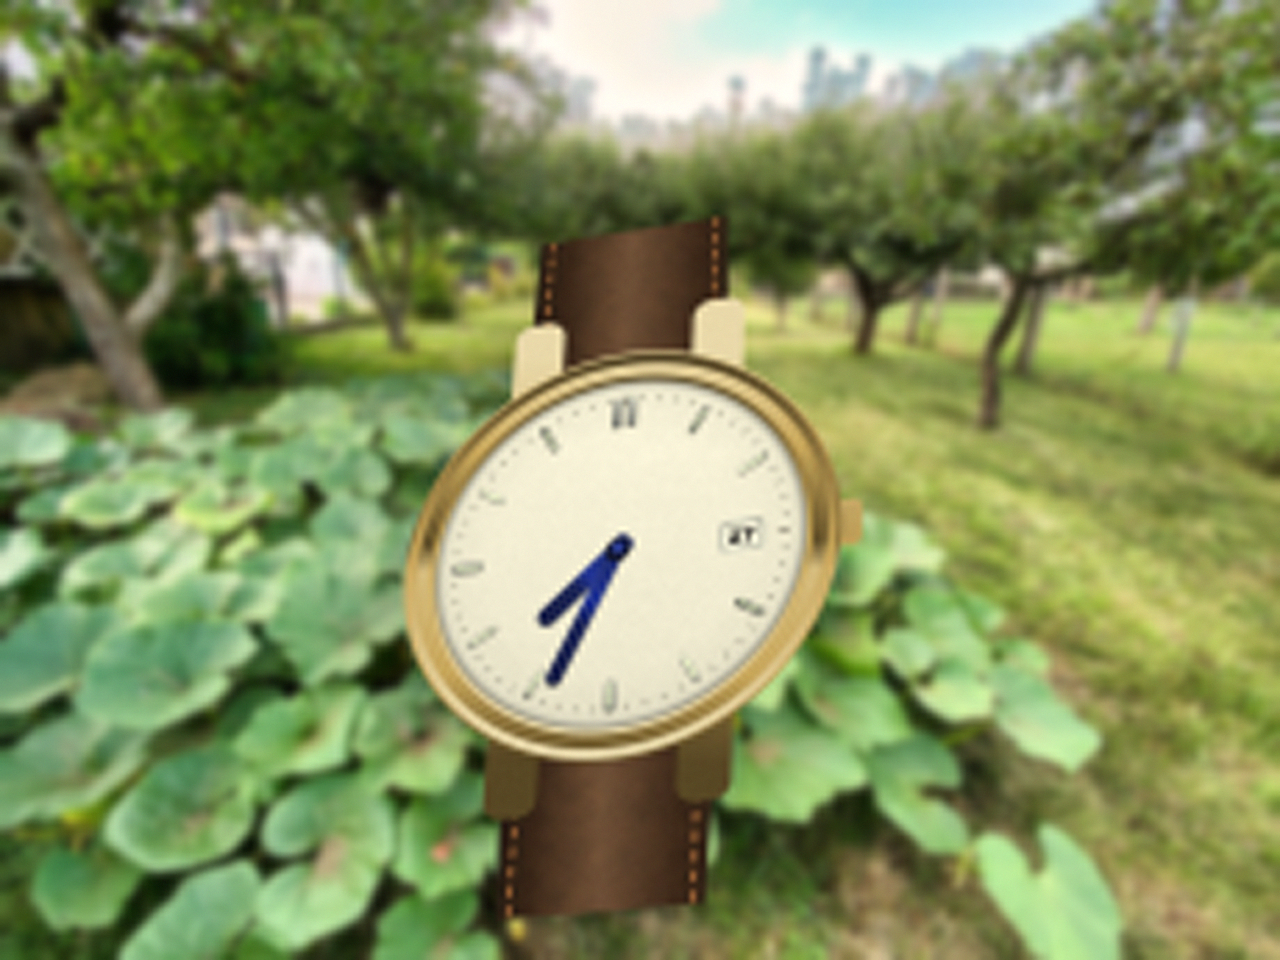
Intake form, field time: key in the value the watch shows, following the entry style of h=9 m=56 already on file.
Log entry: h=7 m=34
